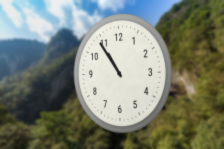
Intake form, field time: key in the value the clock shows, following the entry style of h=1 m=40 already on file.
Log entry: h=10 m=54
